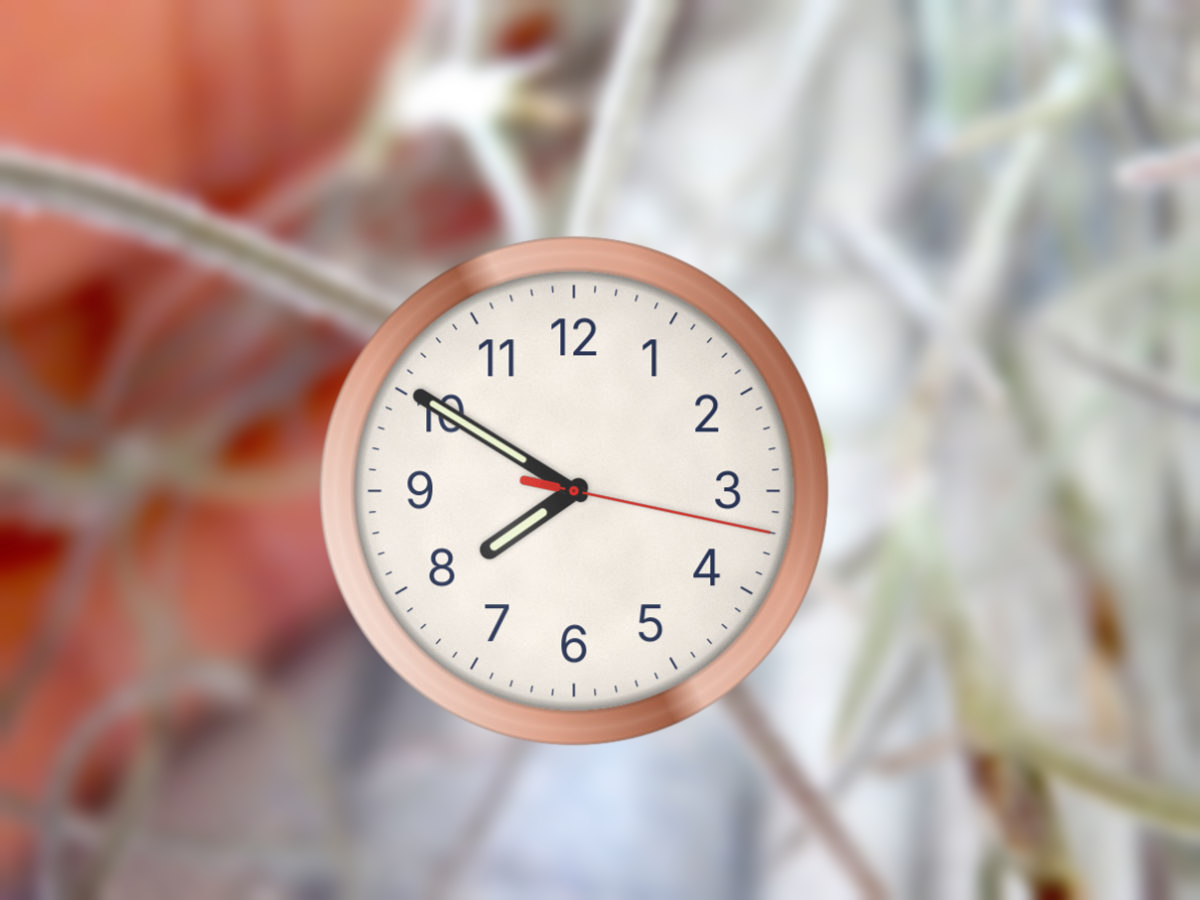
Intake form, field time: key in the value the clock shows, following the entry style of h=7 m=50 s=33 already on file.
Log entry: h=7 m=50 s=17
